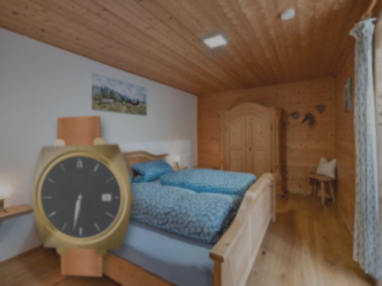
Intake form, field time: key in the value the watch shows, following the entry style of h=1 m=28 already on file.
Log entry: h=6 m=32
